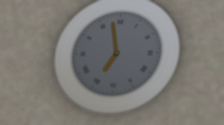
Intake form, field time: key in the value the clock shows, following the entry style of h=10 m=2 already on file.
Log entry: h=6 m=58
